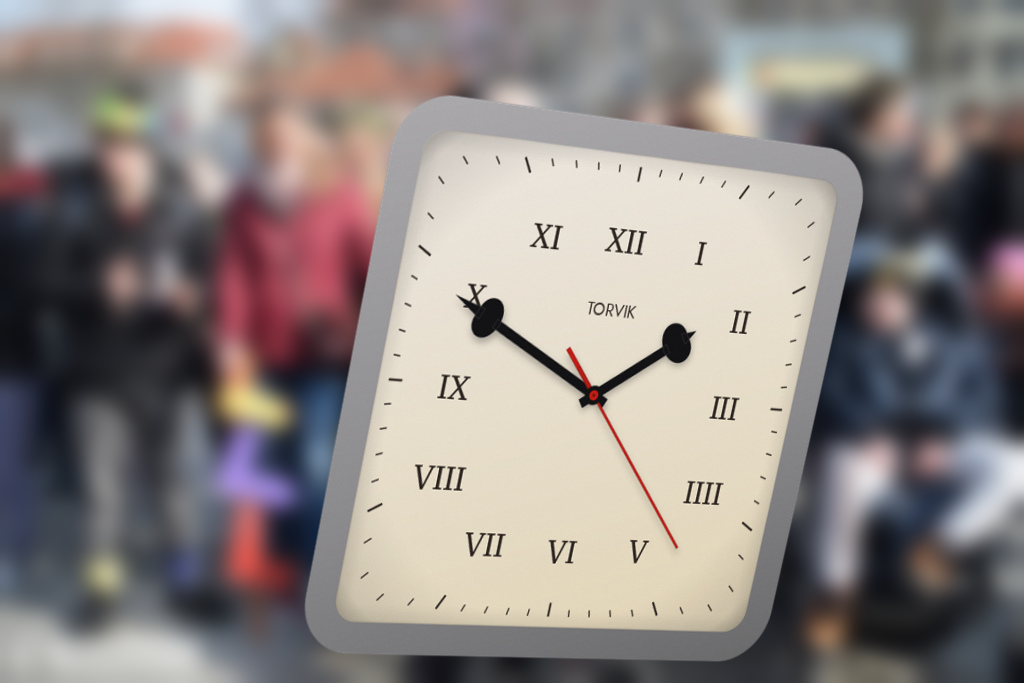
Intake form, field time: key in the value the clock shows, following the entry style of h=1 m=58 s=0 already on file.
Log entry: h=1 m=49 s=23
